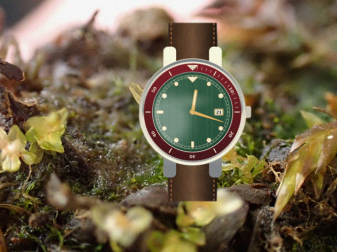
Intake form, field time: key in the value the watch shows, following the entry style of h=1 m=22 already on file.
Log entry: h=12 m=18
